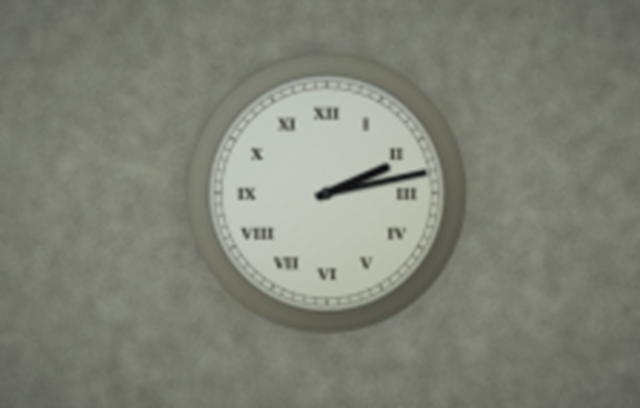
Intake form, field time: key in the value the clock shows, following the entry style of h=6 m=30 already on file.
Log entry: h=2 m=13
